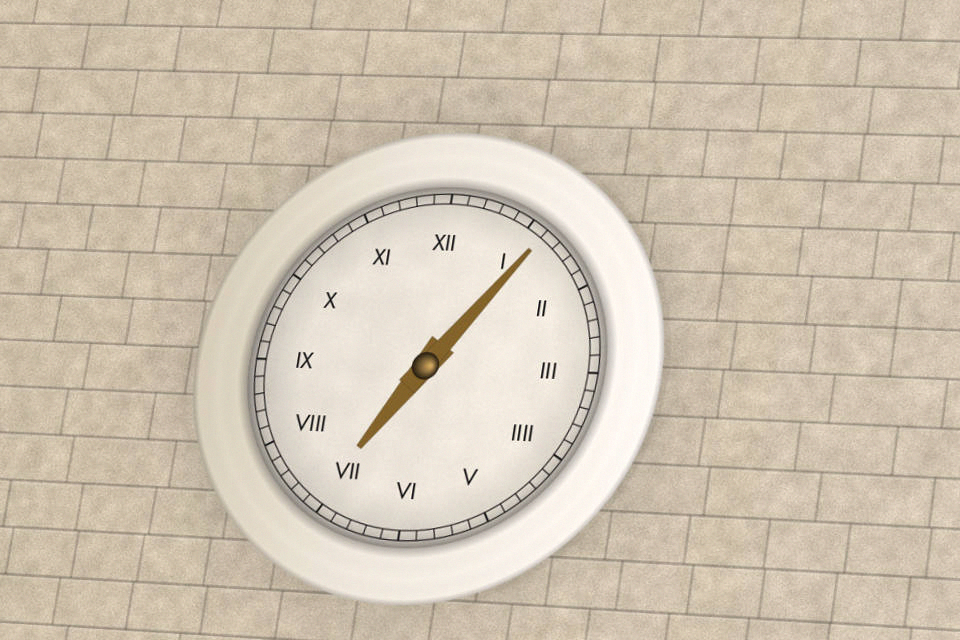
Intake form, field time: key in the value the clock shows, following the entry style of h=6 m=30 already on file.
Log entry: h=7 m=6
